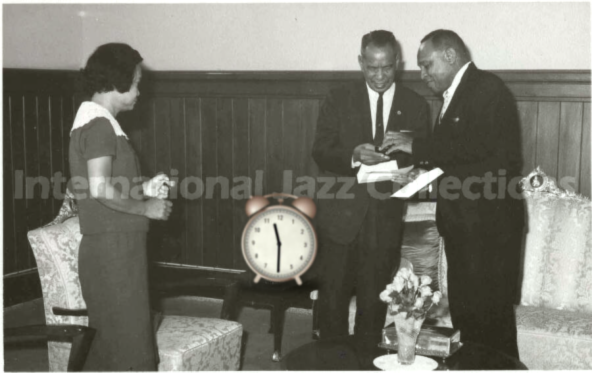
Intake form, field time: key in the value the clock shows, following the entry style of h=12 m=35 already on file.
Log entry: h=11 m=30
